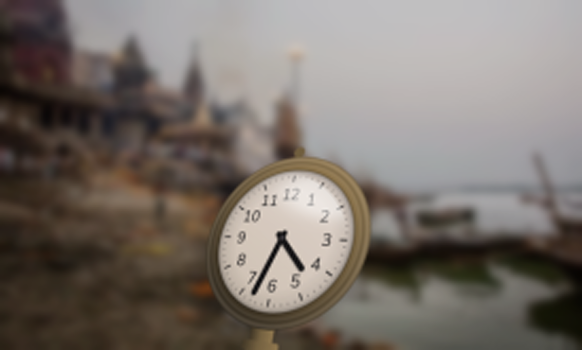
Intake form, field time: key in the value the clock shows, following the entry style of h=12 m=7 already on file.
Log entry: h=4 m=33
